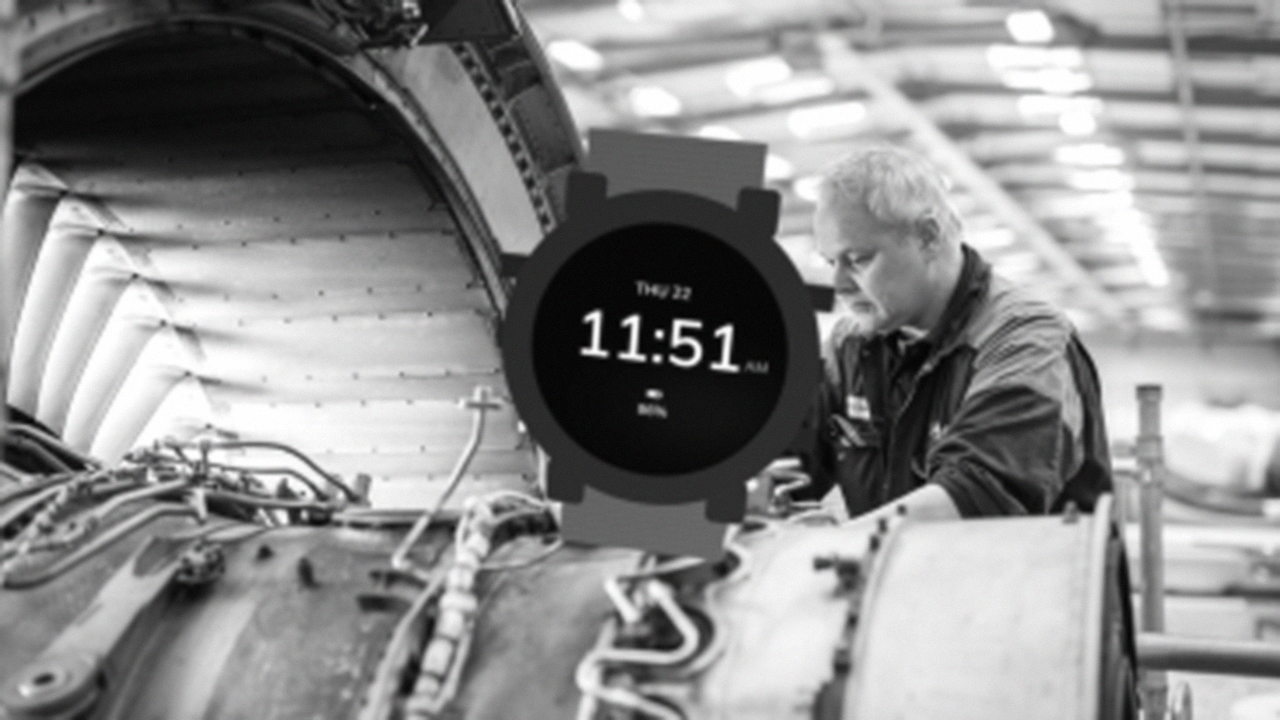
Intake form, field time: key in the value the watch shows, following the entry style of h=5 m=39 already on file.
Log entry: h=11 m=51
